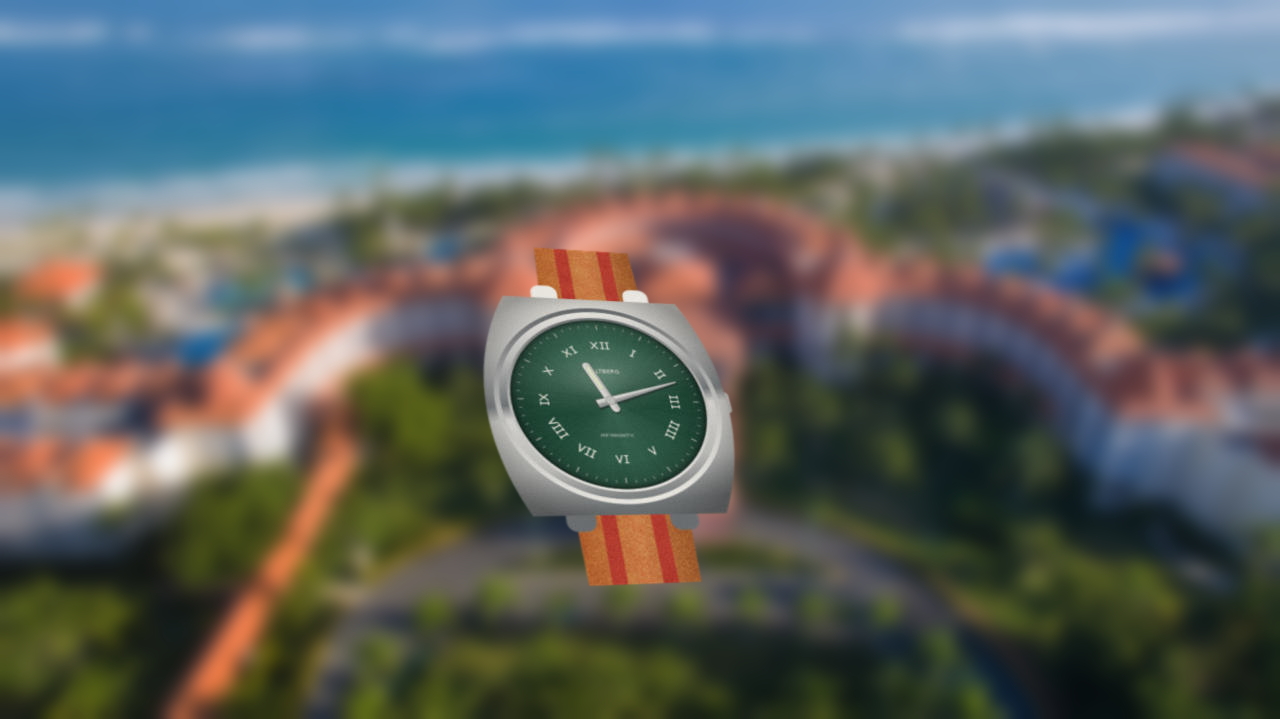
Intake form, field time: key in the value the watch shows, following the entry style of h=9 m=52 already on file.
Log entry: h=11 m=12
